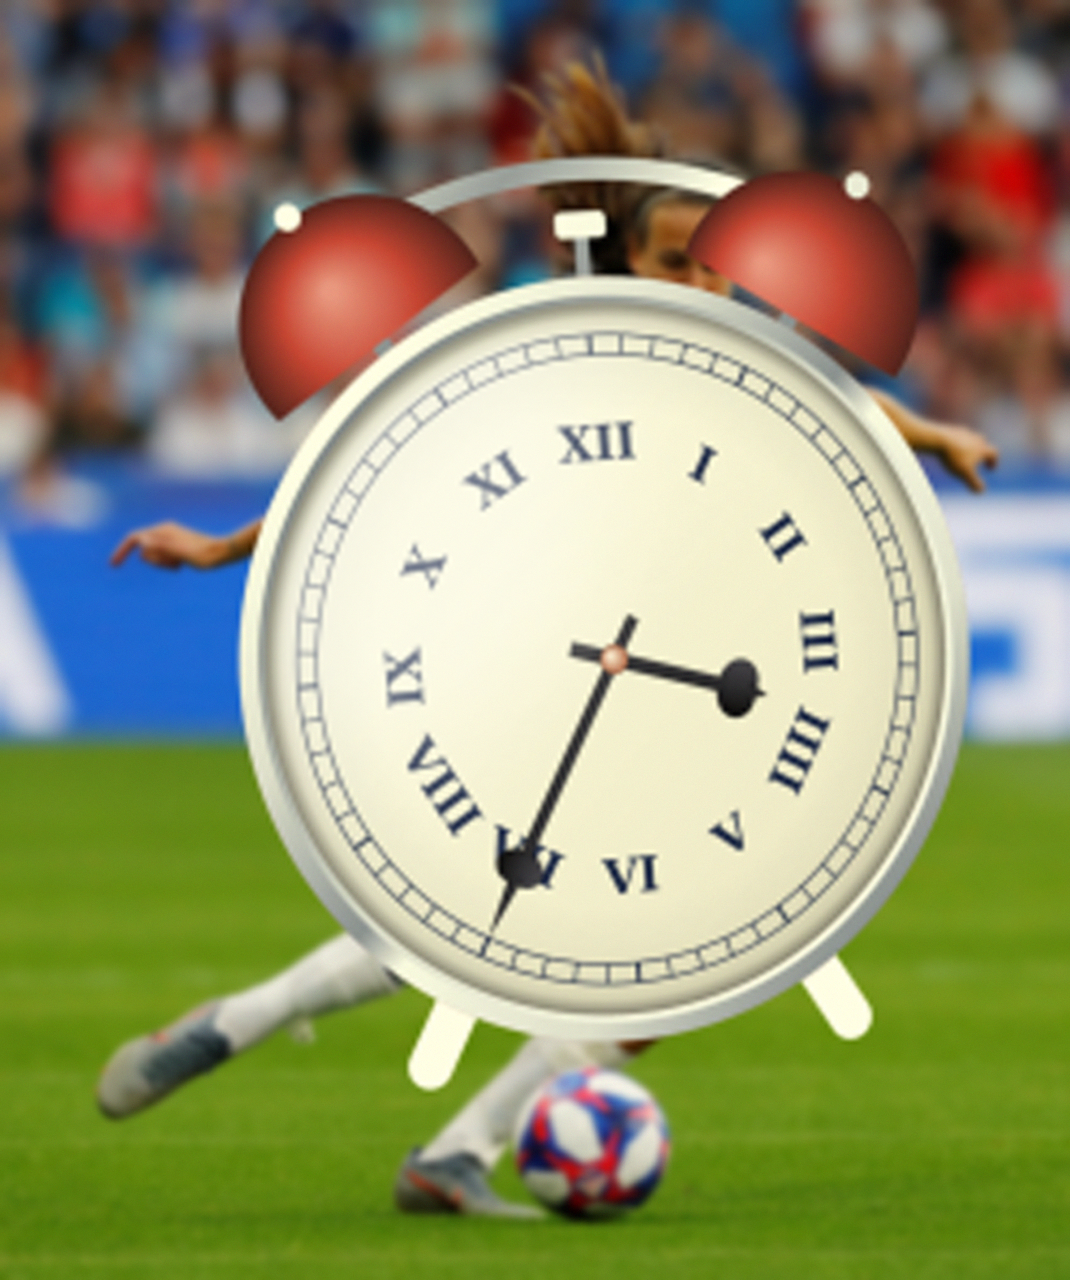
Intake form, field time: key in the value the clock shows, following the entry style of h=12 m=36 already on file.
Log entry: h=3 m=35
